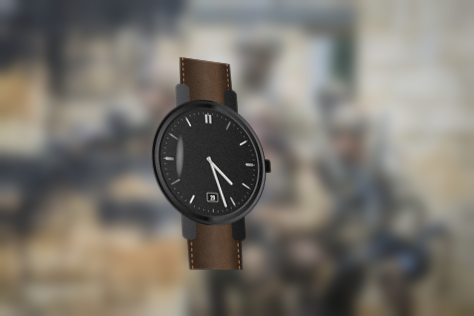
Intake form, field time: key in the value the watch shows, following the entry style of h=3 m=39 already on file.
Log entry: h=4 m=27
